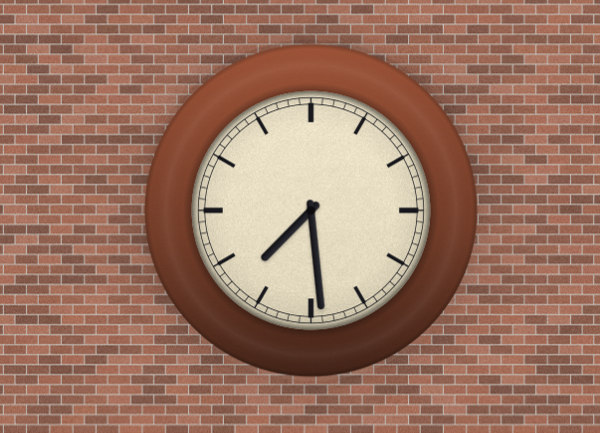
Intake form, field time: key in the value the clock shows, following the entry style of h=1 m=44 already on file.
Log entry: h=7 m=29
